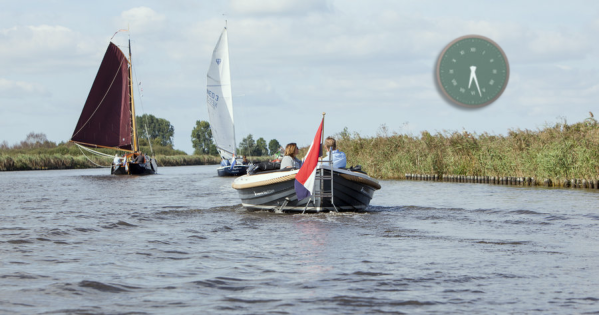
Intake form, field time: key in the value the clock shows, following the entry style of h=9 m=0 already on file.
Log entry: h=6 m=27
